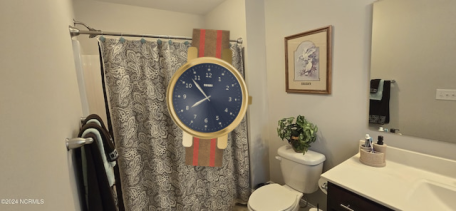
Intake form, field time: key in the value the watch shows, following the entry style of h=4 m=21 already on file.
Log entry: h=7 m=53
